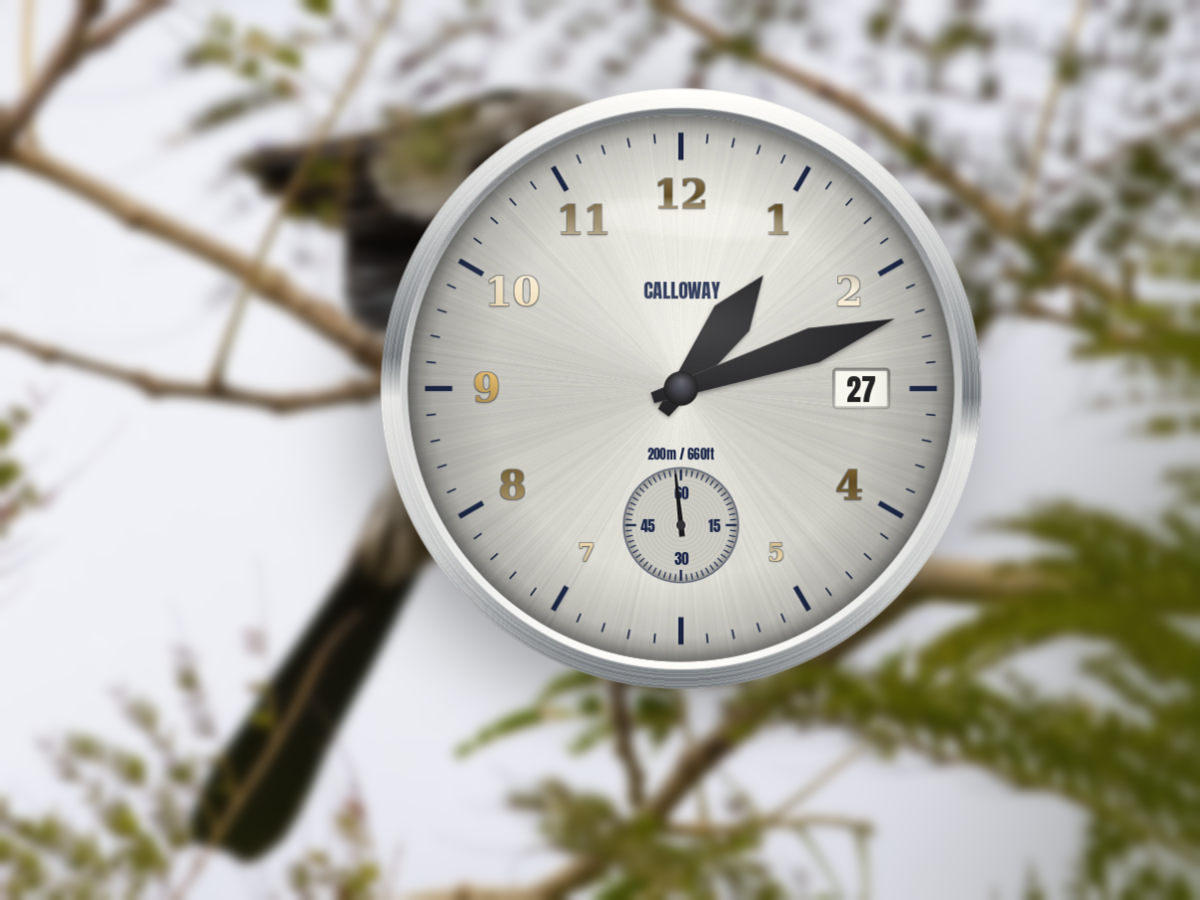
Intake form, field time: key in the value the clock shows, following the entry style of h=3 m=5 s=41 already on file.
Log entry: h=1 m=11 s=59
